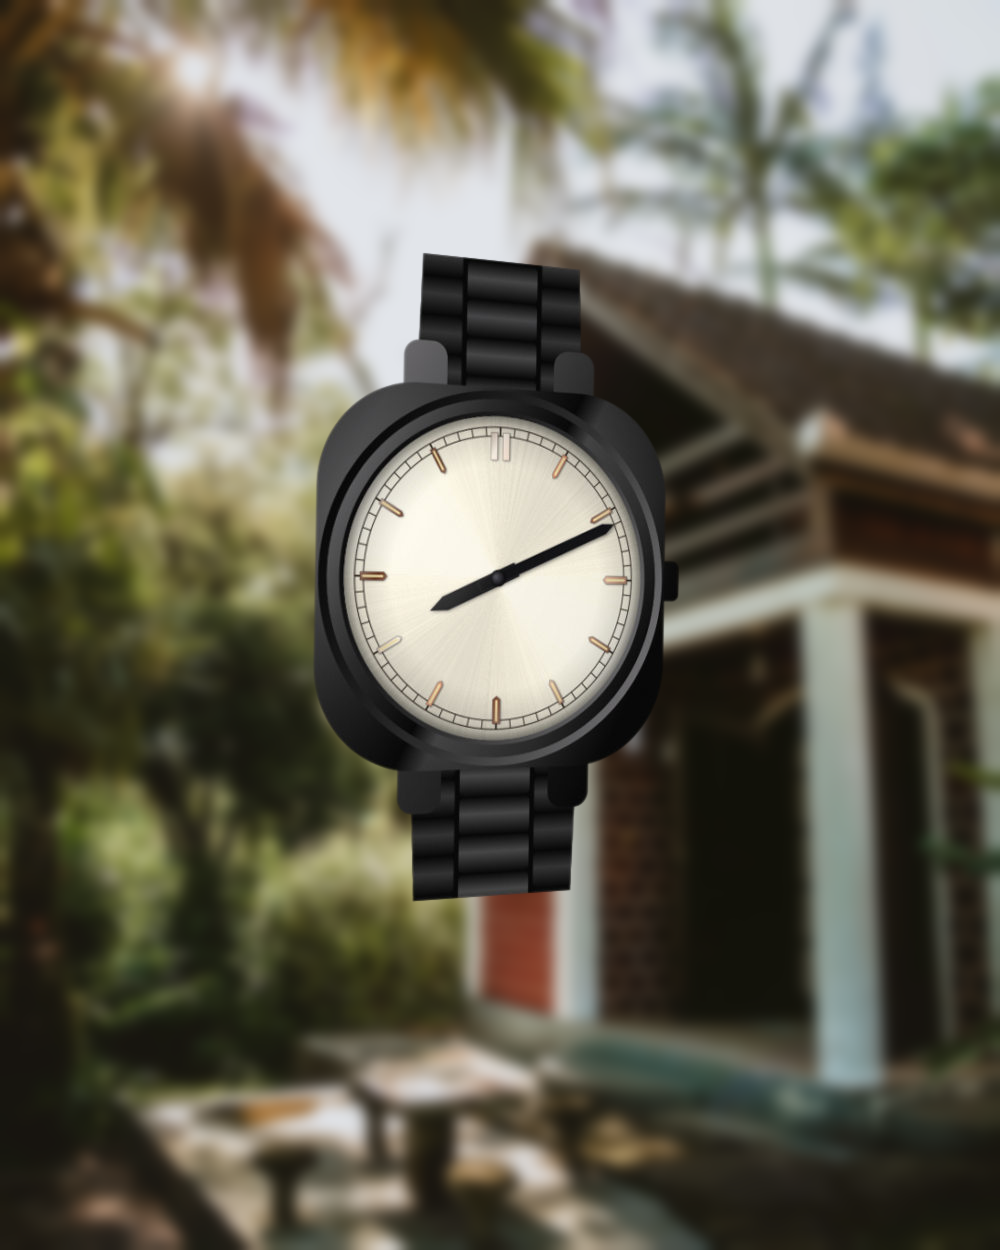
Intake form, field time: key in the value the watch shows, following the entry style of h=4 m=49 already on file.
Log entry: h=8 m=11
